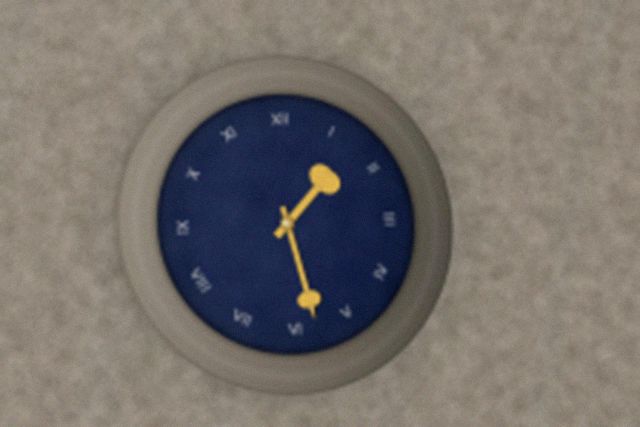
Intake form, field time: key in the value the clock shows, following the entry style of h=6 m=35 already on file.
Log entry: h=1 m=28
